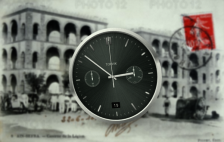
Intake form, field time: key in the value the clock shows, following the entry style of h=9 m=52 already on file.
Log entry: h=2 m=52
